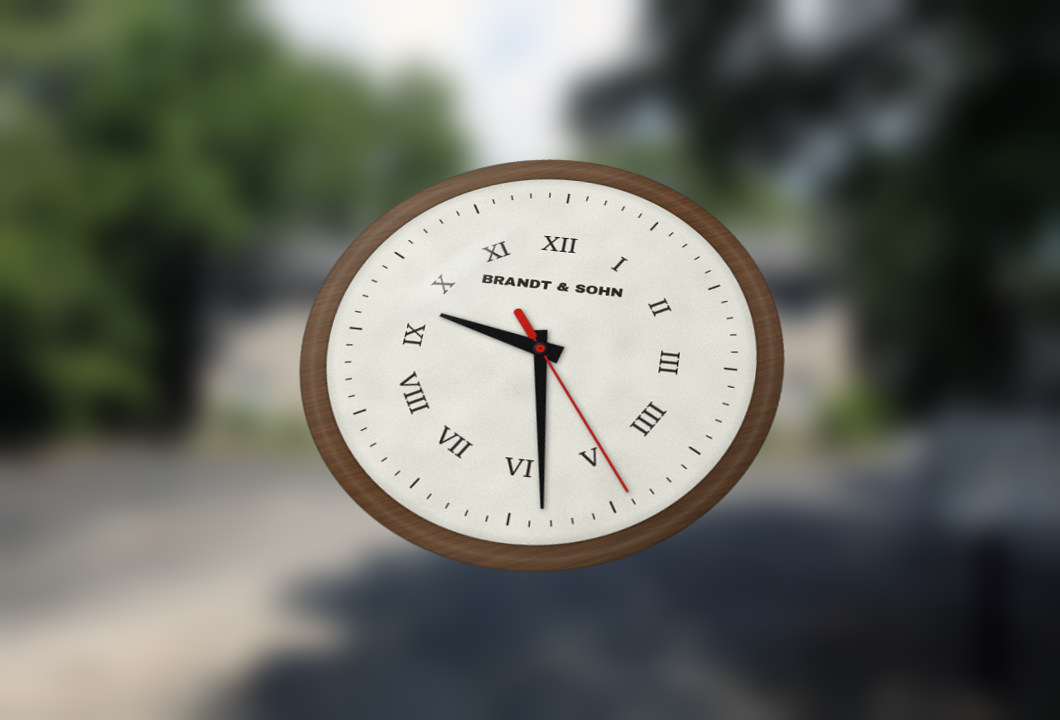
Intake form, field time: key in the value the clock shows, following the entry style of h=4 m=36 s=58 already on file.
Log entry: h=9 m=28 s=24
